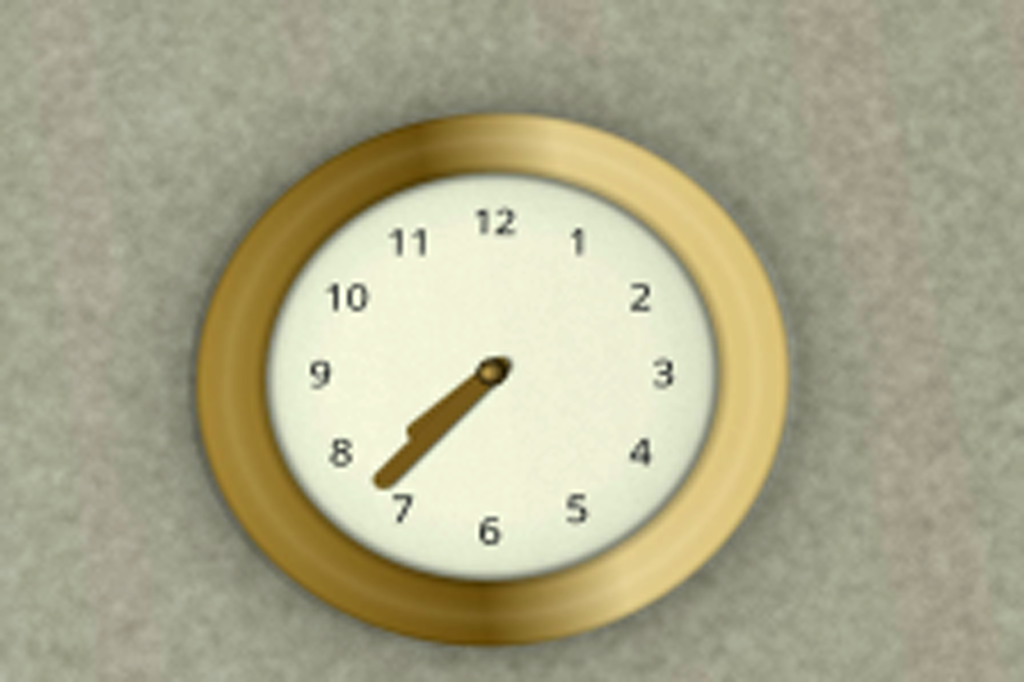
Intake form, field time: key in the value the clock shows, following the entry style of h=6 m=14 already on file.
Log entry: h=7 m=37
